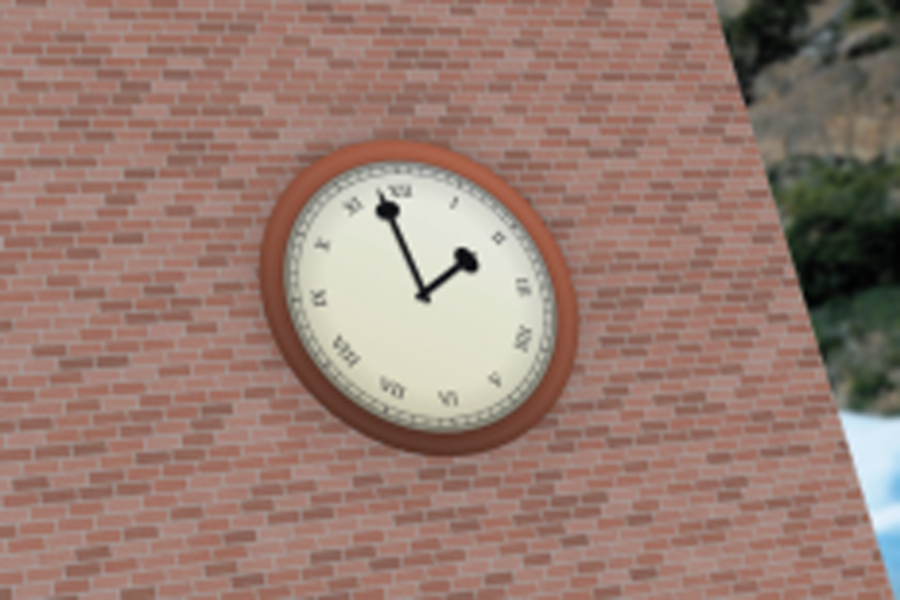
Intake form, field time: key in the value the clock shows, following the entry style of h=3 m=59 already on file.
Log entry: h=1 m=58
